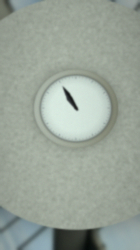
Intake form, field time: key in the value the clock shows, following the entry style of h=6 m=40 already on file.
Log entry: h=10 m=55
